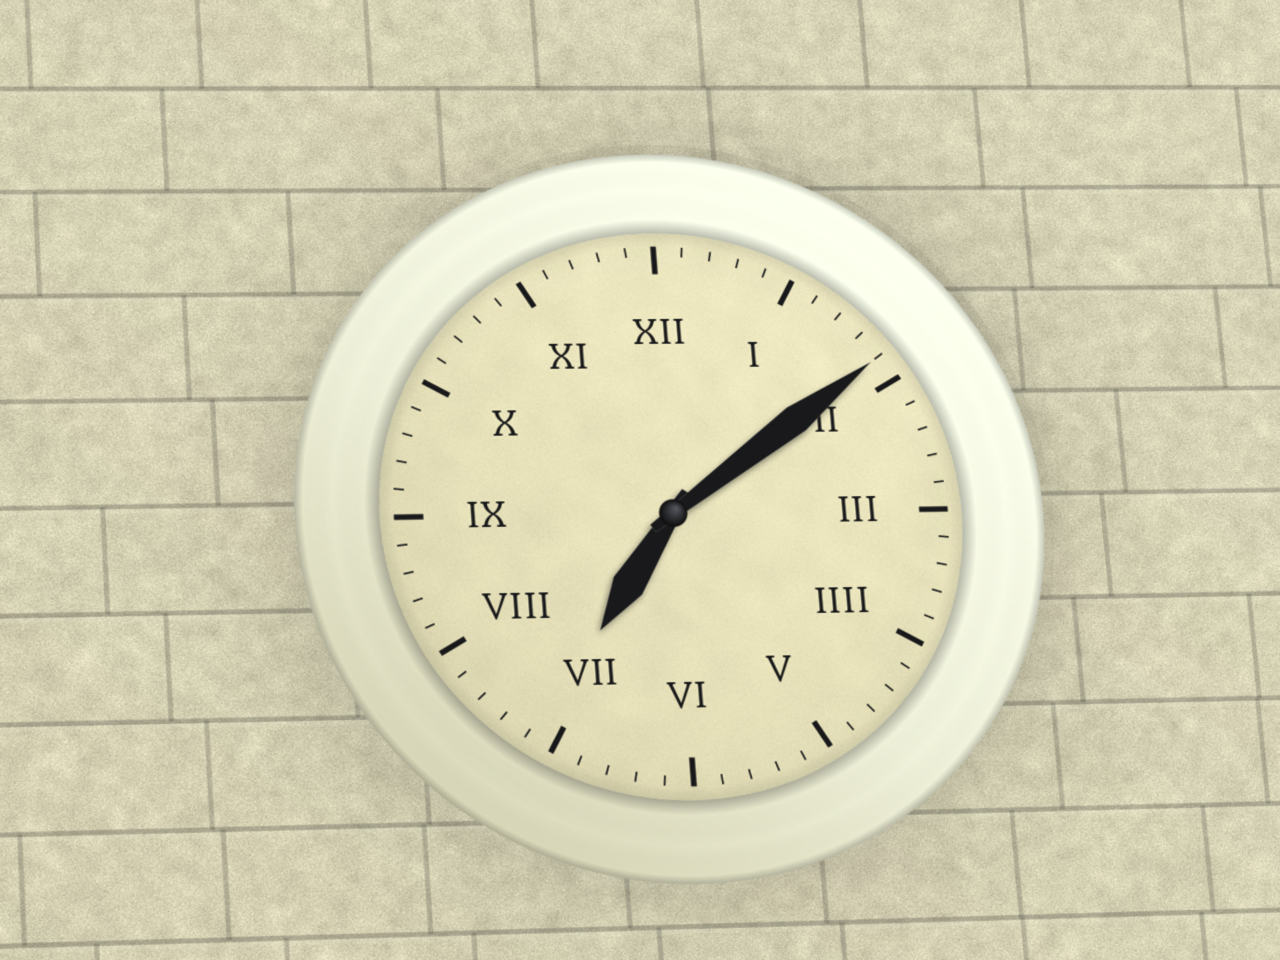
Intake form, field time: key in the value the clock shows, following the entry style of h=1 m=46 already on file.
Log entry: h=7 m=9
